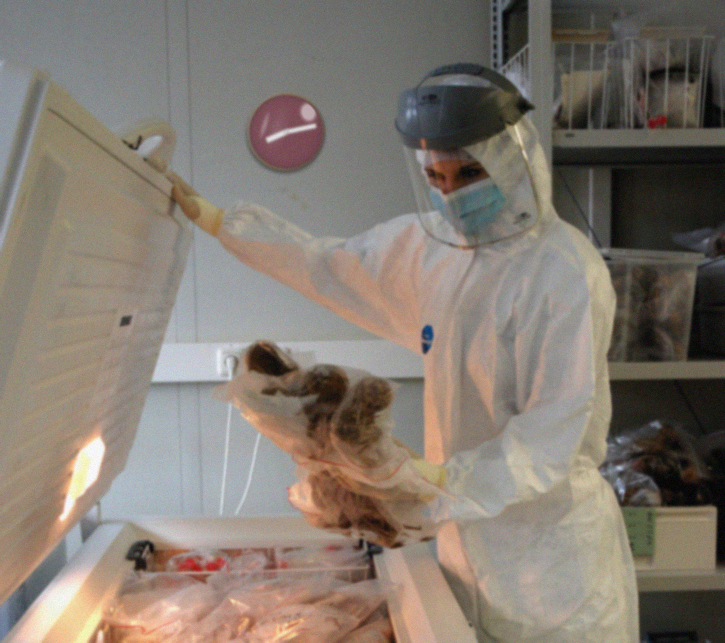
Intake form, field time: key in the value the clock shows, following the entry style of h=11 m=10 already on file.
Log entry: h=8 m=13
